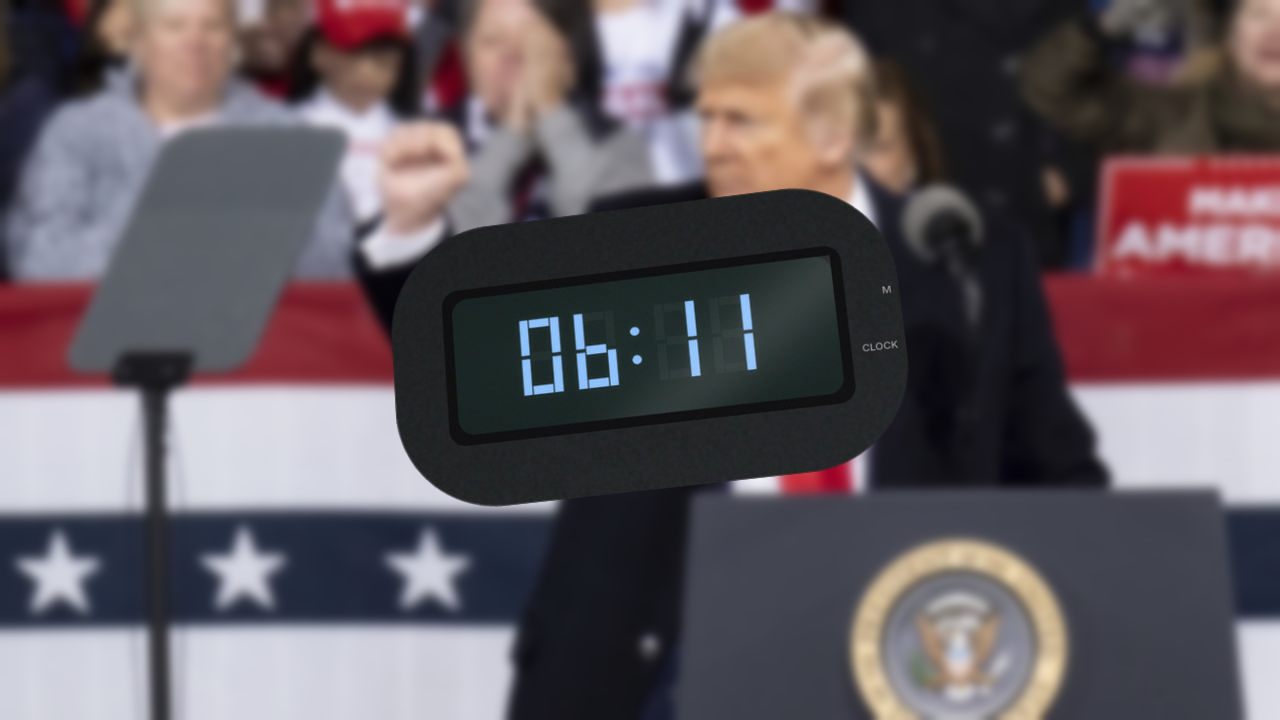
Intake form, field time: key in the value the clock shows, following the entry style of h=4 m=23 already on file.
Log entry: h=6 m=11
